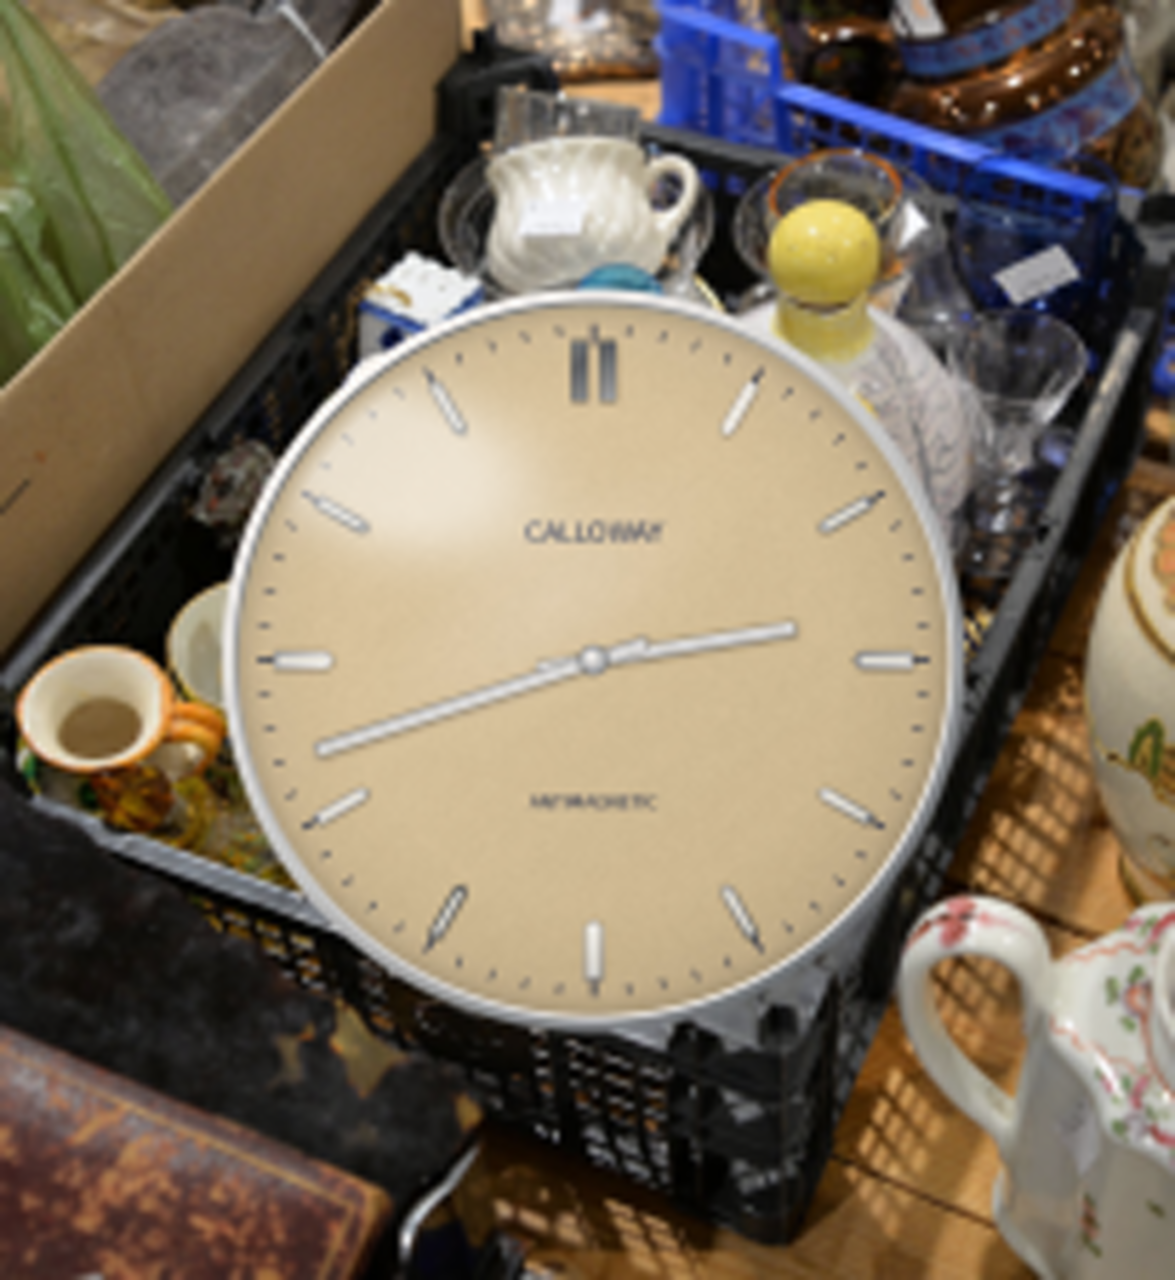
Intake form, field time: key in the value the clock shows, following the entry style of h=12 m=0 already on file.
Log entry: h=2 m=42
